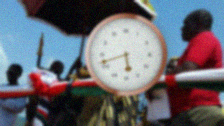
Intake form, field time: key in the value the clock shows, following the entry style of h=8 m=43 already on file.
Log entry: h=5 m=42
